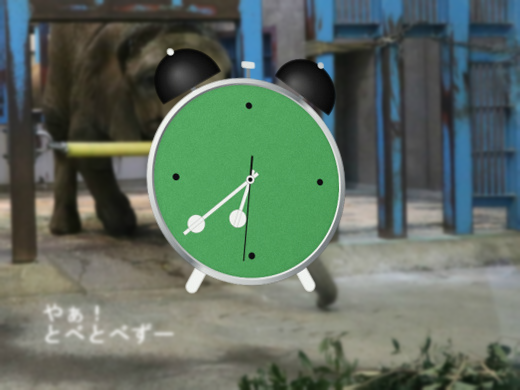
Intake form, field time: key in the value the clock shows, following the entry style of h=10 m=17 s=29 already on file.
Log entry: h=6 m=38 s=31
